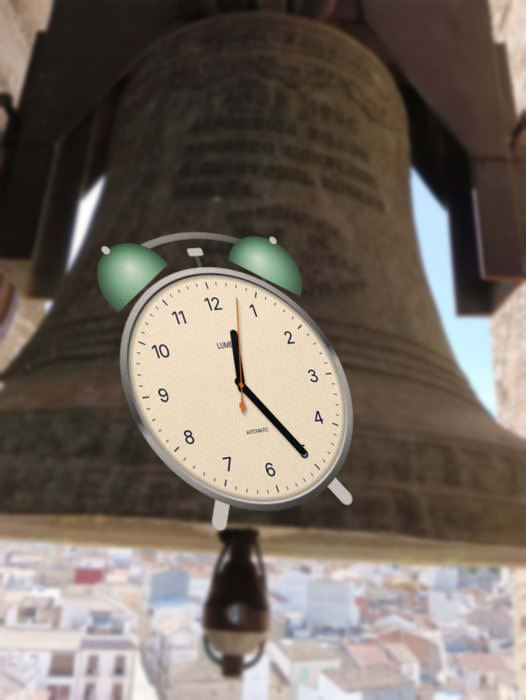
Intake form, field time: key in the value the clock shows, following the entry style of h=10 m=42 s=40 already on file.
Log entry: h=12 m=25 s=3
